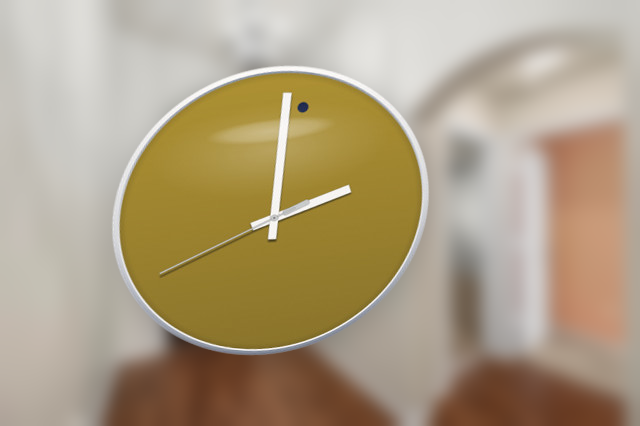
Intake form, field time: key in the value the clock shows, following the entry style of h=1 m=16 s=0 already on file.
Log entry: h=1 m=58 s=39
